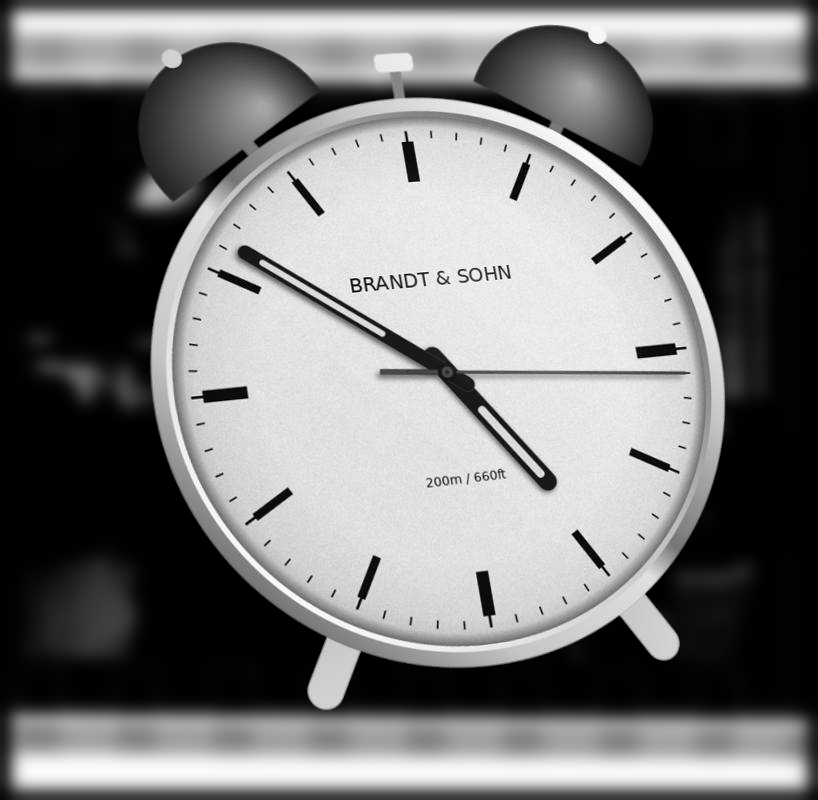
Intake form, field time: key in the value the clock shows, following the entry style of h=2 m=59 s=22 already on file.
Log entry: h=4 m=51 s=16
